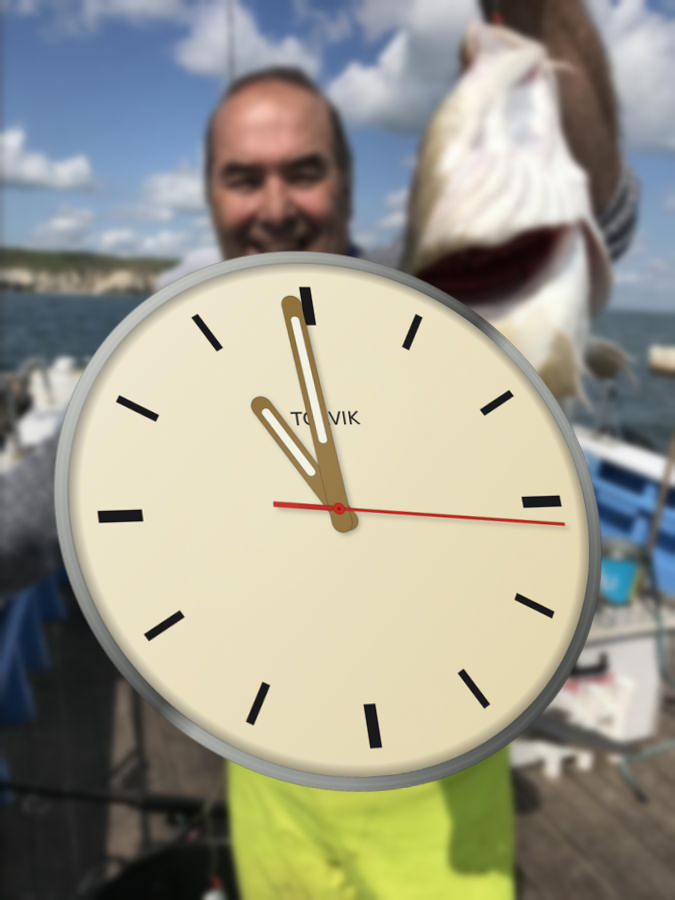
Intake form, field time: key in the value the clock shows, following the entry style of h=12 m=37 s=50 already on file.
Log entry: h=10 m=59 s=16
